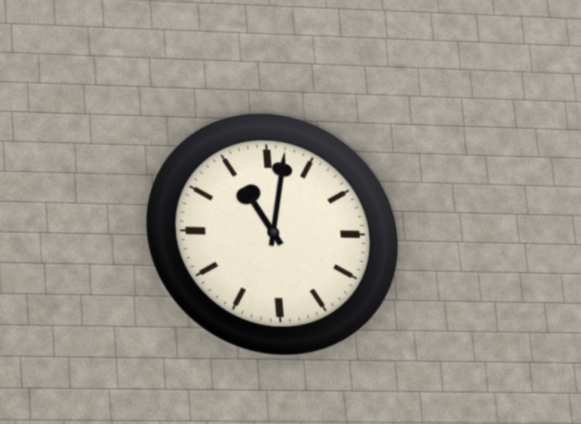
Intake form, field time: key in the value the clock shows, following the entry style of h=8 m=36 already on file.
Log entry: h=11 m=2
